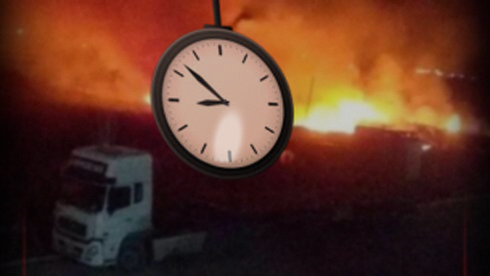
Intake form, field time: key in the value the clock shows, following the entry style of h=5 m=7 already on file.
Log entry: h=8 m=52
